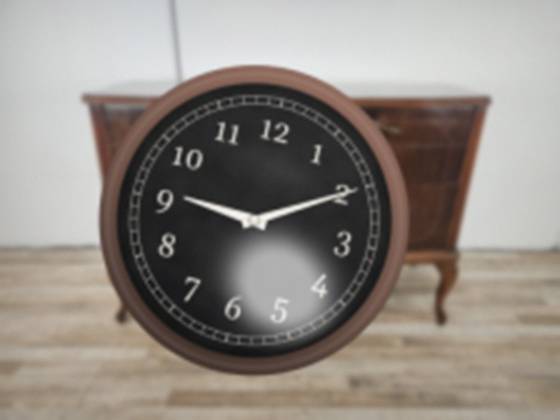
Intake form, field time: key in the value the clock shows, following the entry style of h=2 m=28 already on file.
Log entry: h=9 m=10
